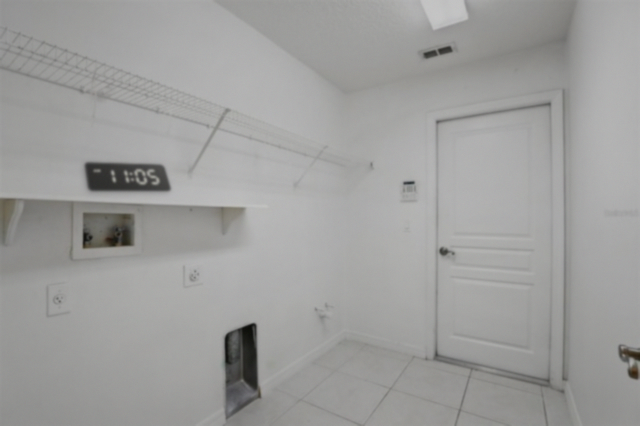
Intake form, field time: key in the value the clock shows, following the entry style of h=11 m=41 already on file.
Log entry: h=11 m=5
